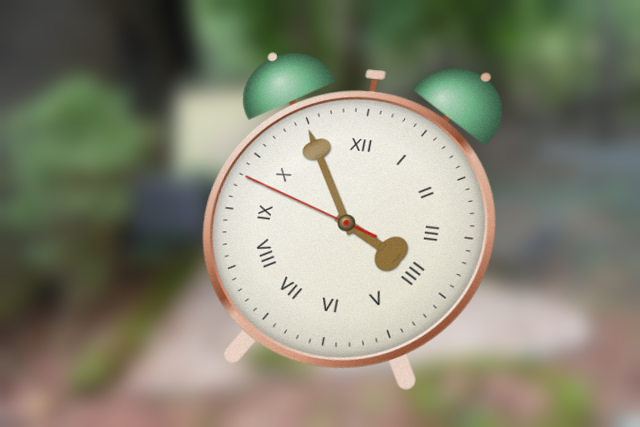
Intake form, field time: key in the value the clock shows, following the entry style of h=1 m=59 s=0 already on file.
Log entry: h=3 m=54 s=48
